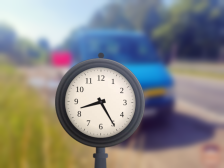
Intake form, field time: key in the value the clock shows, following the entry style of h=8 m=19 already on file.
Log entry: h=8 m=25
